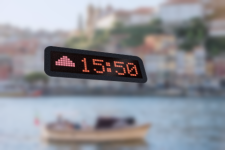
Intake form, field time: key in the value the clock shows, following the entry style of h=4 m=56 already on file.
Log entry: h=15 m=50
